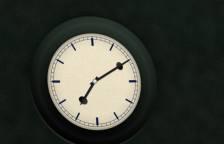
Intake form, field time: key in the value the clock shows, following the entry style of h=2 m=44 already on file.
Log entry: h=7 m=10
